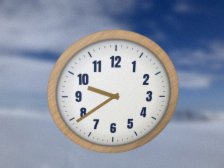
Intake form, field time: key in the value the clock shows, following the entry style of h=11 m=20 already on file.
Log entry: h=9 m=39
